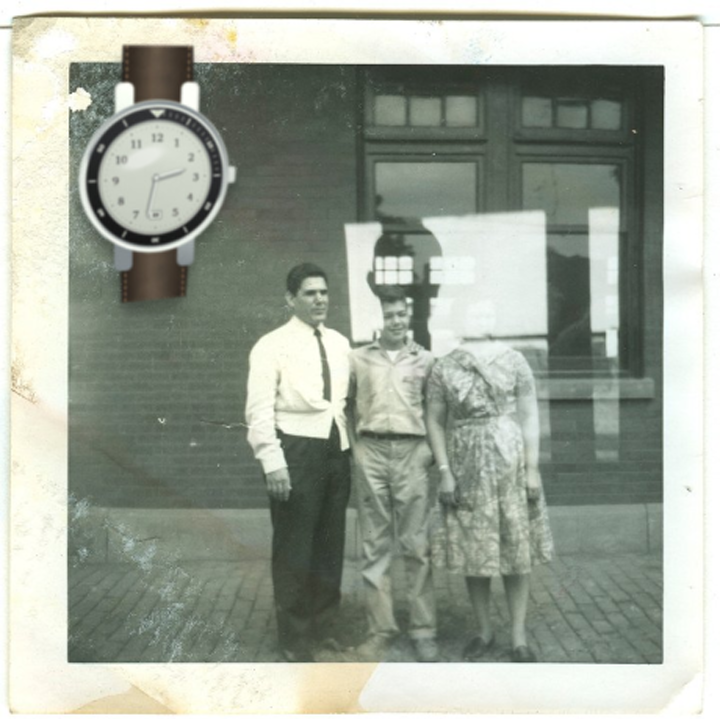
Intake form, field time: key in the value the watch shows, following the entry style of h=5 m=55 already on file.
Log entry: h=2 m=32
